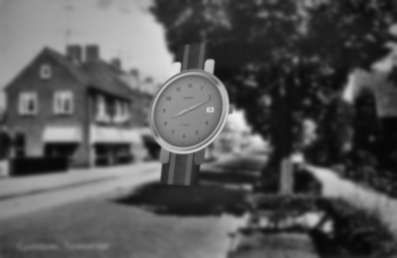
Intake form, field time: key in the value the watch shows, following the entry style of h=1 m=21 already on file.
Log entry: h=8 m=11
